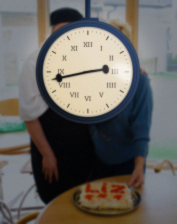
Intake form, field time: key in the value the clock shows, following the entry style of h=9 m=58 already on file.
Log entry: h=2 m=43
